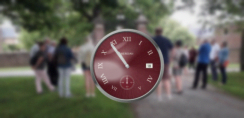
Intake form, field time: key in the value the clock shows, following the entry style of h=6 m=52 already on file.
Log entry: h=10 m=54
